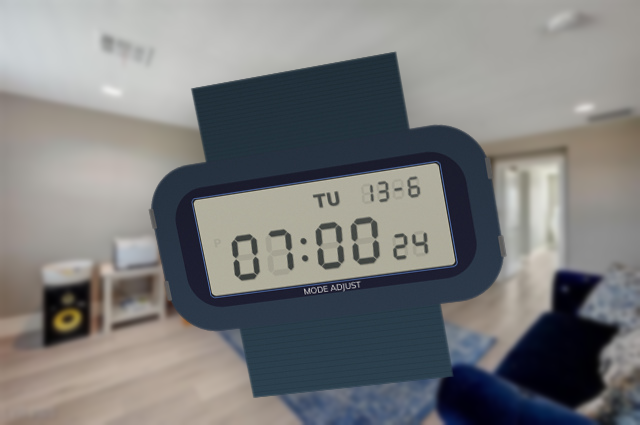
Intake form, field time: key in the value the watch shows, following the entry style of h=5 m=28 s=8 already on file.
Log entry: h=7 m=0 s=24
